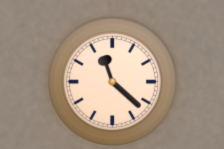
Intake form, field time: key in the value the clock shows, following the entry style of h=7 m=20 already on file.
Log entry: h=11 m=22
